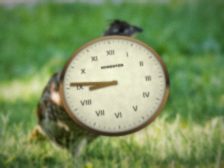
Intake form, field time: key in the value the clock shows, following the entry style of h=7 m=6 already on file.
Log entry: h=8 m=46
